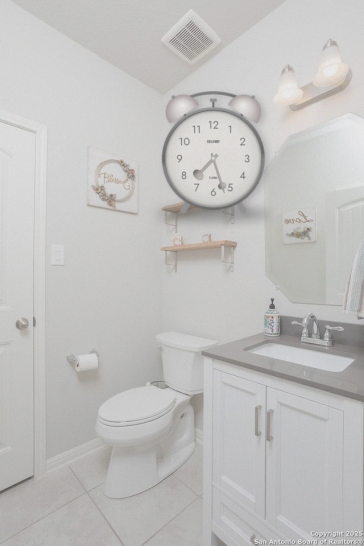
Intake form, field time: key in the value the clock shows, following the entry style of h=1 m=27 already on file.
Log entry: h=7 m=27
